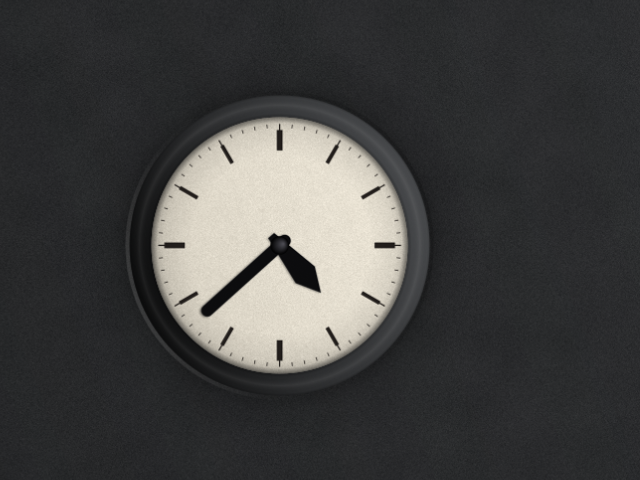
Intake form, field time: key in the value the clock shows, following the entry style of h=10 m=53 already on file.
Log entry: h=4 m=38
